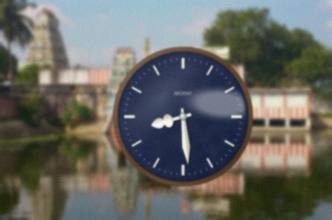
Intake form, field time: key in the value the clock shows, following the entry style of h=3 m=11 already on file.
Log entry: h=8 m=29
